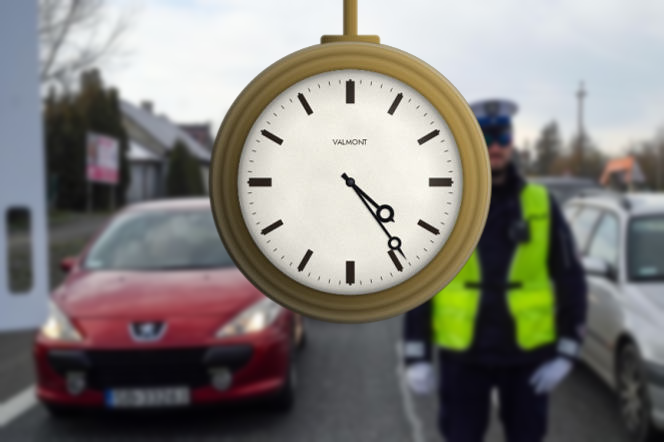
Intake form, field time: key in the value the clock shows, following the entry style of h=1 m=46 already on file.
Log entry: h=4 m=24
